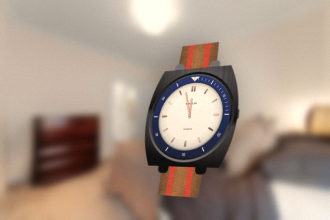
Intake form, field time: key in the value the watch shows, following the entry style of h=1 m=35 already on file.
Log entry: h=11 m=57
